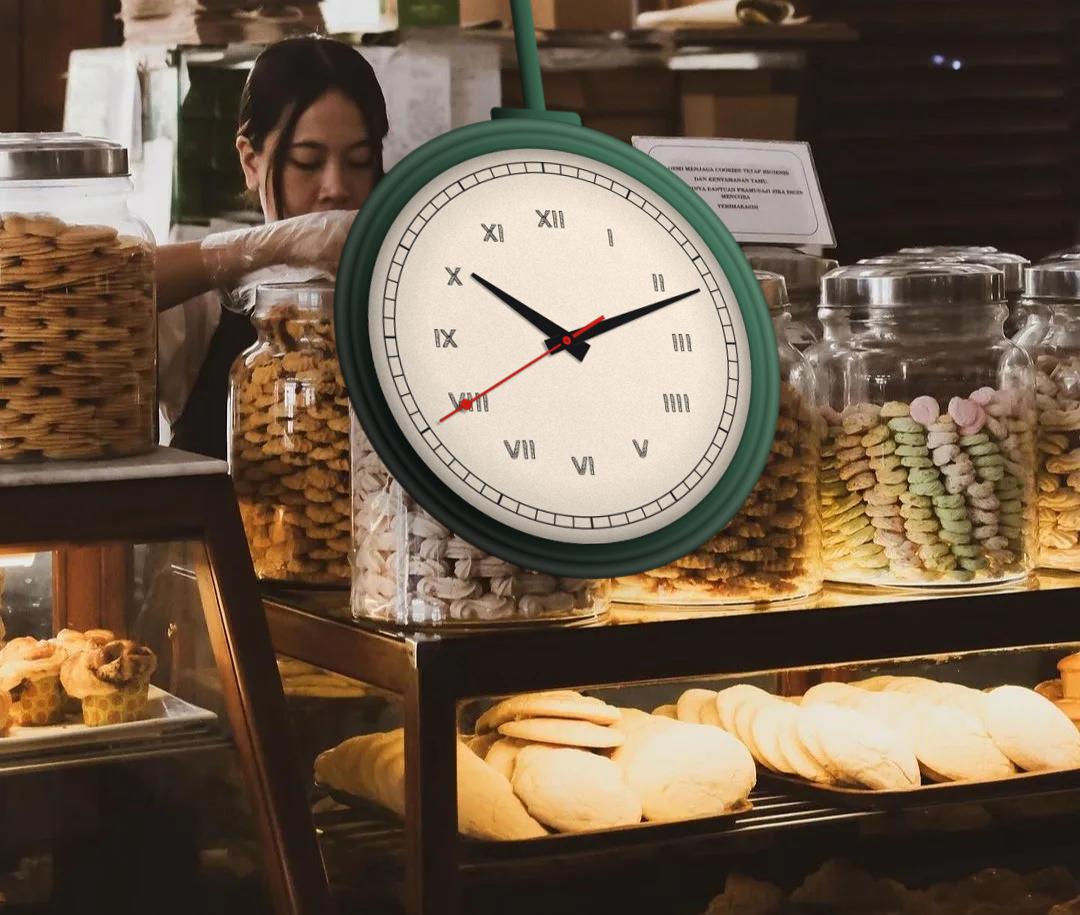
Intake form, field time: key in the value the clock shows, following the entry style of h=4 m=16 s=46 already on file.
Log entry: h=10 m=11 s=40
